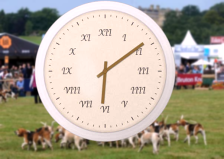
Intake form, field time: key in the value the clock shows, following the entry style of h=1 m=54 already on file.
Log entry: h=6 m=9
